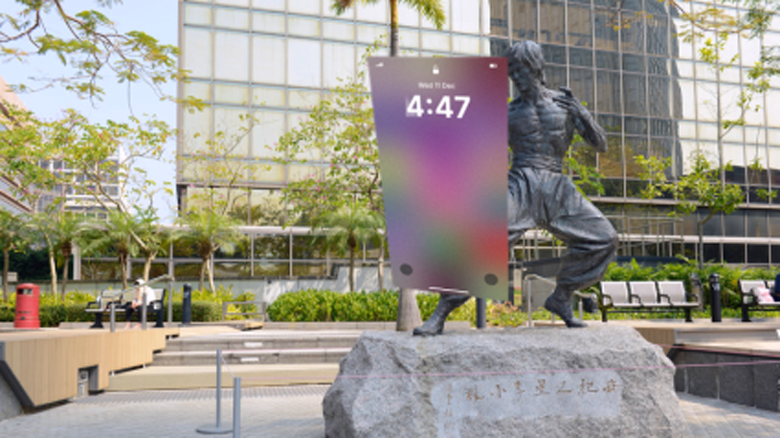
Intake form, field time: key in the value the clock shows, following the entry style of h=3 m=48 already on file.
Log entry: h=4 m=47
